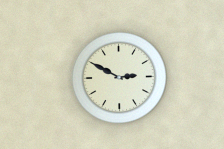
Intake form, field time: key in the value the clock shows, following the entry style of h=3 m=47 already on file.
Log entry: h=2 m=50
